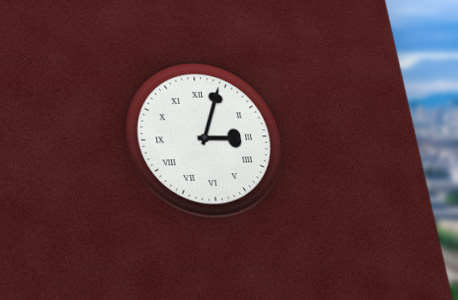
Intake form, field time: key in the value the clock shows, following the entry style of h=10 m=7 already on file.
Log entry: h=3 m=4
